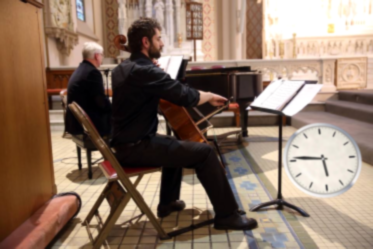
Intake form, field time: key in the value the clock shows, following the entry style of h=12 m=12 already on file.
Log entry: h=5 m=46
